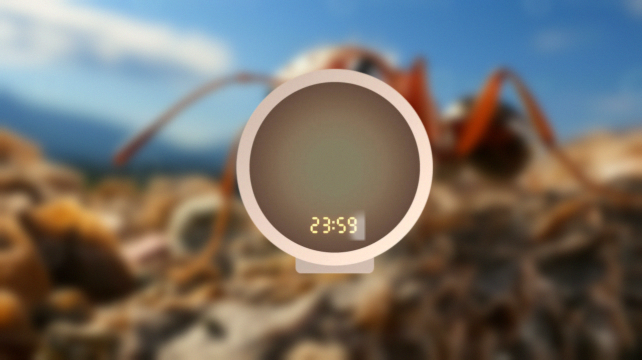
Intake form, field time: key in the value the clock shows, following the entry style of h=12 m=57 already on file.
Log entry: h=23 m=59
